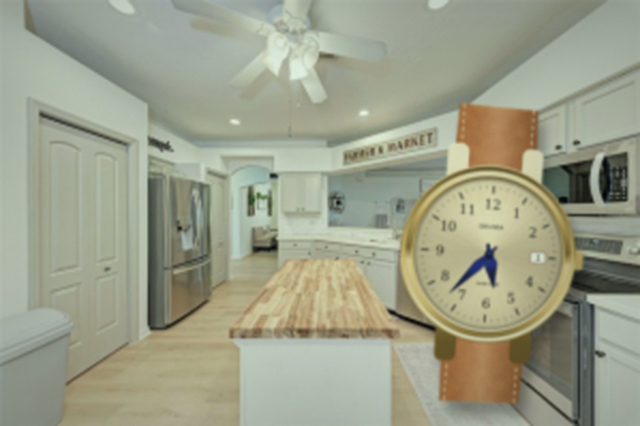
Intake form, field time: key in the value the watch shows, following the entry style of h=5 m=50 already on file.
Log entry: h=5 m=37
